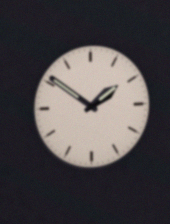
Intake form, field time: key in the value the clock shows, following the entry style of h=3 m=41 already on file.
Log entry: h=1 m=51
